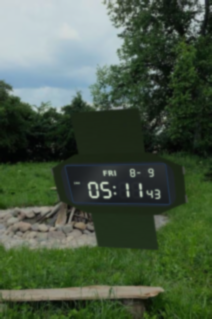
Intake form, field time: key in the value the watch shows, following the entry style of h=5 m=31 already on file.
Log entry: h=5 m=11
